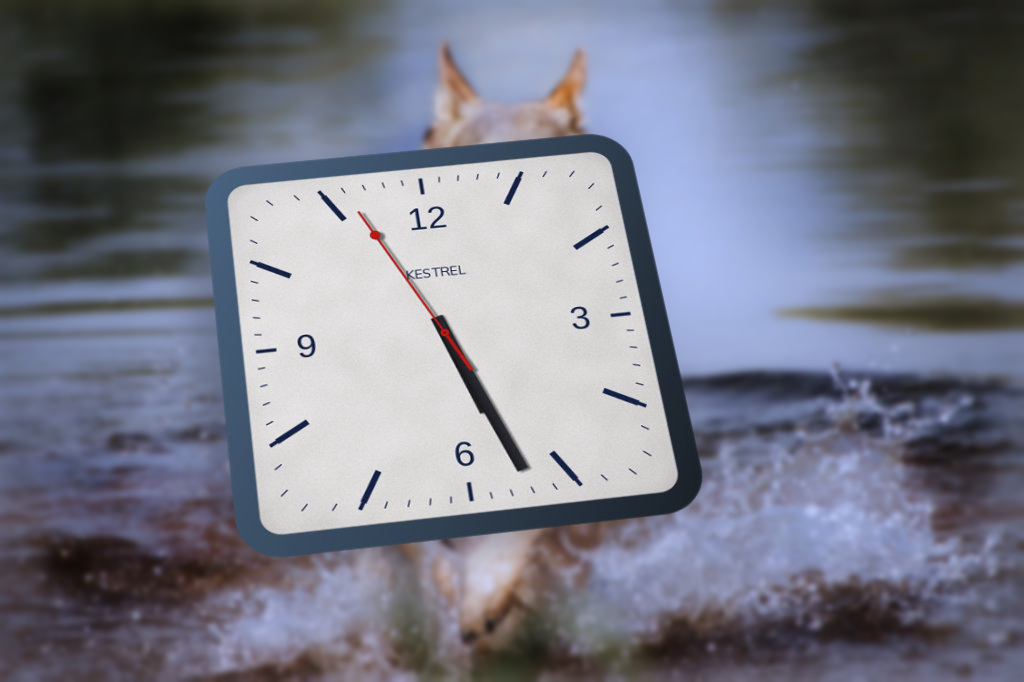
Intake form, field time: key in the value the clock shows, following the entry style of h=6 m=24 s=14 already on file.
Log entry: h=5 m=26 s=56
